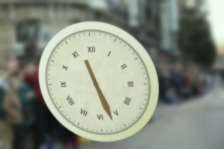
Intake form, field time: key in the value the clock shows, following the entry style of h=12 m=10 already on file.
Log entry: h=11 m=27
